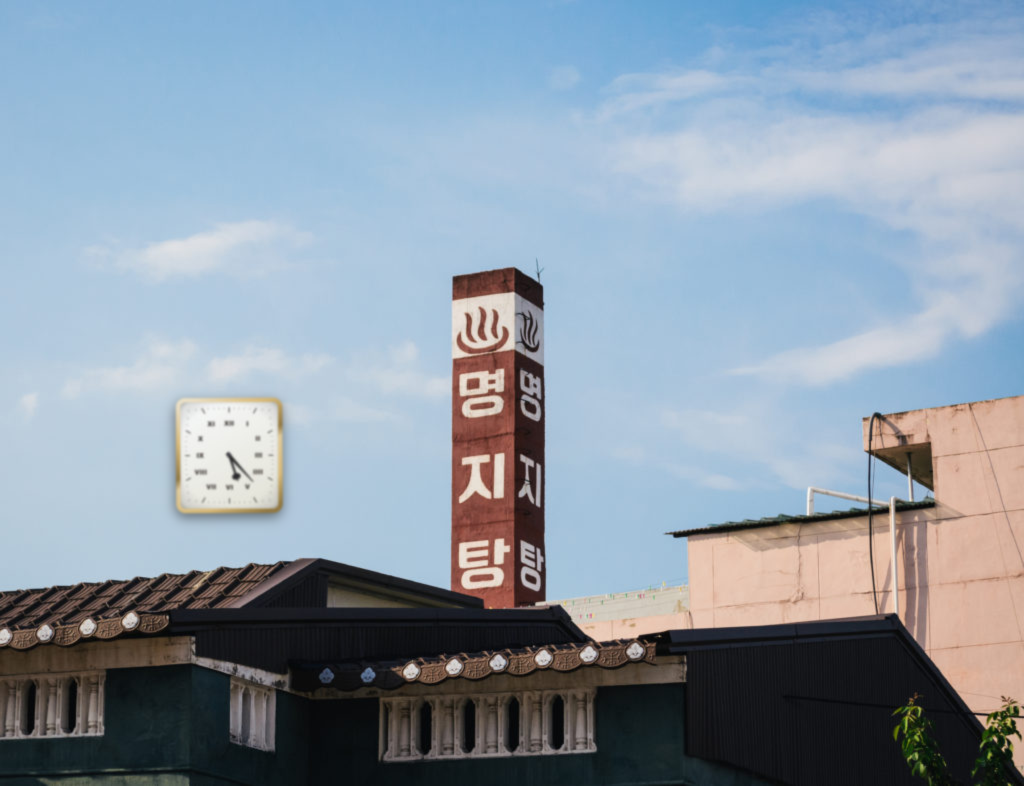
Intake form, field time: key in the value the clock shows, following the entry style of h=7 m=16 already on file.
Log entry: h=5 m=23
